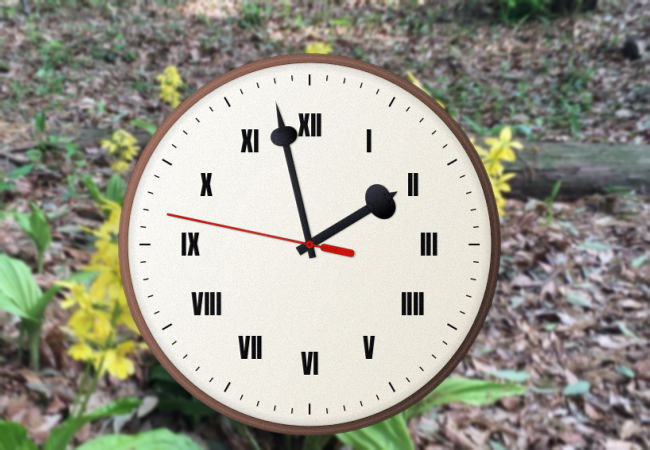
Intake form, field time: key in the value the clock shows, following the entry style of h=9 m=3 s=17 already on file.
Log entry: h=1 m=57 s=47
